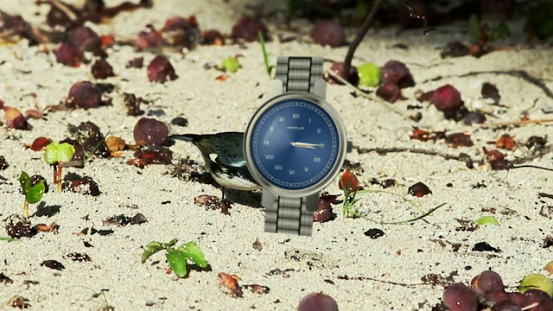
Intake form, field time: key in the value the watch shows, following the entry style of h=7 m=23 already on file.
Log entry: h=3 m=15
